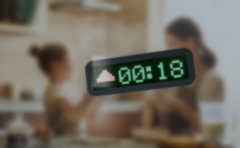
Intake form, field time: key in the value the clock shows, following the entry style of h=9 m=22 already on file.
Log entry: h=0 m=18
